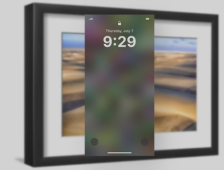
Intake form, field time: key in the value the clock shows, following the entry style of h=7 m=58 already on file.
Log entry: h=9 m=29
